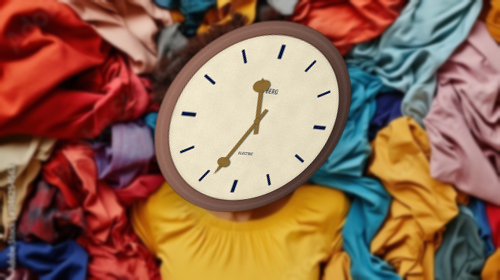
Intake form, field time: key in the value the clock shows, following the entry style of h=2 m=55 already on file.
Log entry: h=11 m=34
